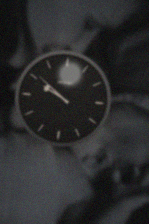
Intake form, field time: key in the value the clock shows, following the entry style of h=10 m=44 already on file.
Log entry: h=9 m=51
